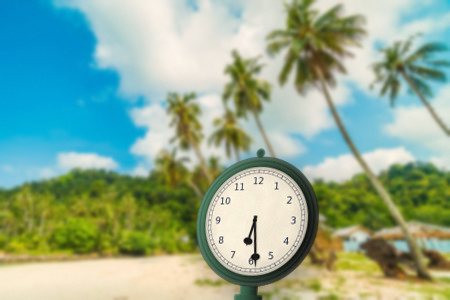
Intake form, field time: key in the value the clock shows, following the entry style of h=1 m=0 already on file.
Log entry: h=6 m=29
